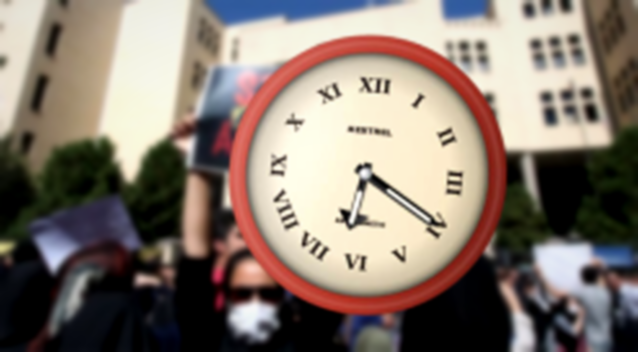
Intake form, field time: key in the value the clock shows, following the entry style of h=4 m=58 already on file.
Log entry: h=6 m=20
